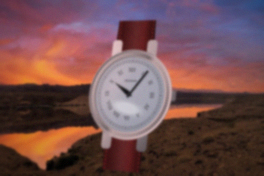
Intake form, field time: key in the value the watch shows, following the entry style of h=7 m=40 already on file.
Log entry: h=10 m=6
